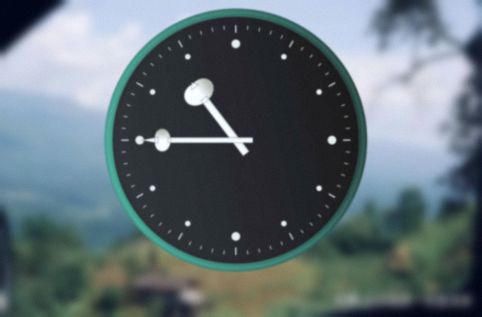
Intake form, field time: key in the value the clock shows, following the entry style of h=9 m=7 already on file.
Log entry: h=10 m=45
